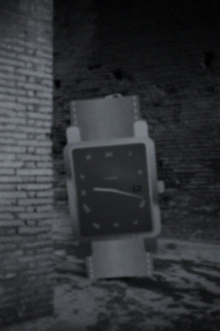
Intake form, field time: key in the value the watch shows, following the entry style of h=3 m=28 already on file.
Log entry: h=9 m=18
